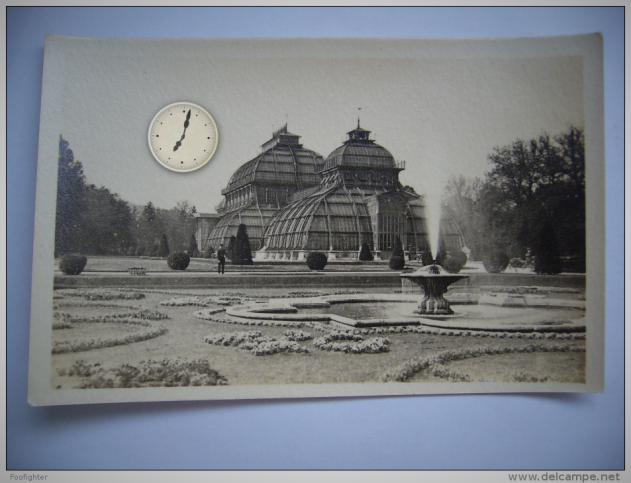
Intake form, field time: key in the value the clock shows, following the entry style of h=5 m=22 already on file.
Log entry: h=7 m=2
